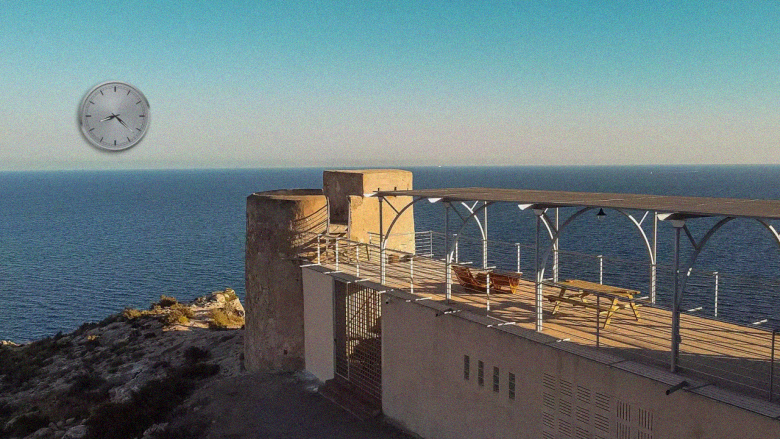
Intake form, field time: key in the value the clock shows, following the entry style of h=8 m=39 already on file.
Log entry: h=8 m=22
